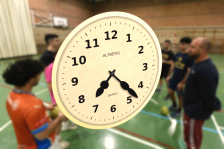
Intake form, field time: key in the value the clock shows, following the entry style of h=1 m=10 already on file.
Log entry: h=7 m=23
